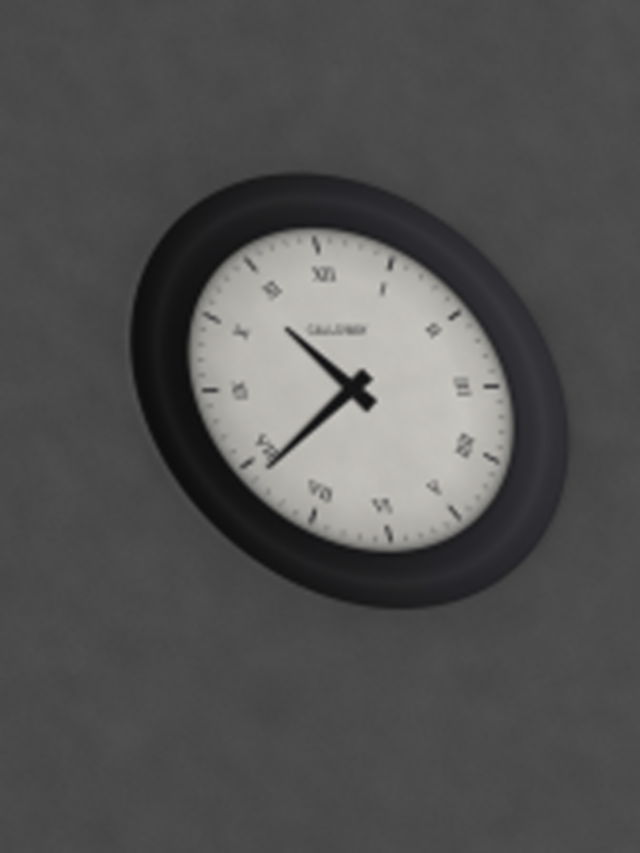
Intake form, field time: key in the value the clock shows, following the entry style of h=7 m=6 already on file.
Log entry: h=10 m=39
